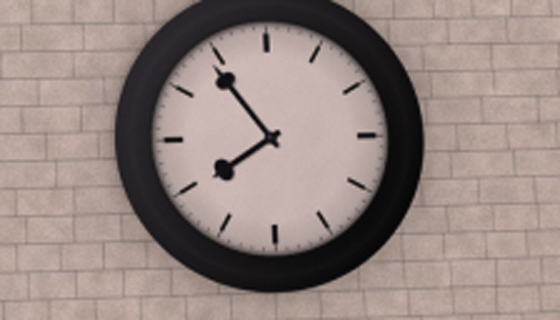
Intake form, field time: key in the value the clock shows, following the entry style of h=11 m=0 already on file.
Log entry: h=7 m=54
